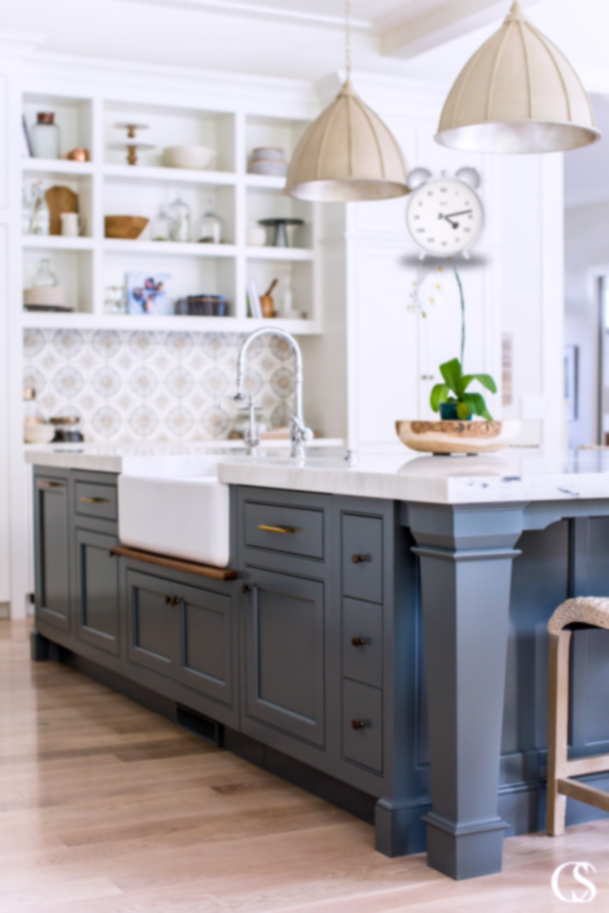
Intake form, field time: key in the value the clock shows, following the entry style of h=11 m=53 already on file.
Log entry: h=4 m=13
